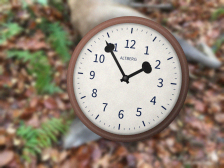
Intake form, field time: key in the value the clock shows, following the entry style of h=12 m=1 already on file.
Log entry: h=1 m=54
